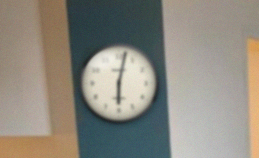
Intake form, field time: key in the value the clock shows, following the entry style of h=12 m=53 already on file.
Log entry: h=6 m=2
